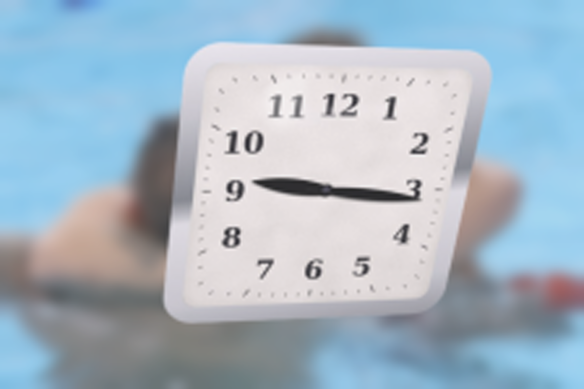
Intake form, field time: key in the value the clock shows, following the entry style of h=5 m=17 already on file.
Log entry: h=9 m=16
